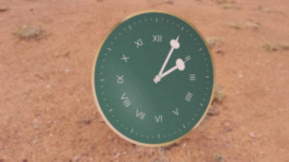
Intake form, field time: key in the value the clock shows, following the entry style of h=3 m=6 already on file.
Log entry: h=2 m=5
